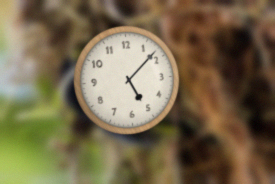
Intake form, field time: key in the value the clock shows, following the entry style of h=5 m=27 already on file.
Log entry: h=5 m=8
